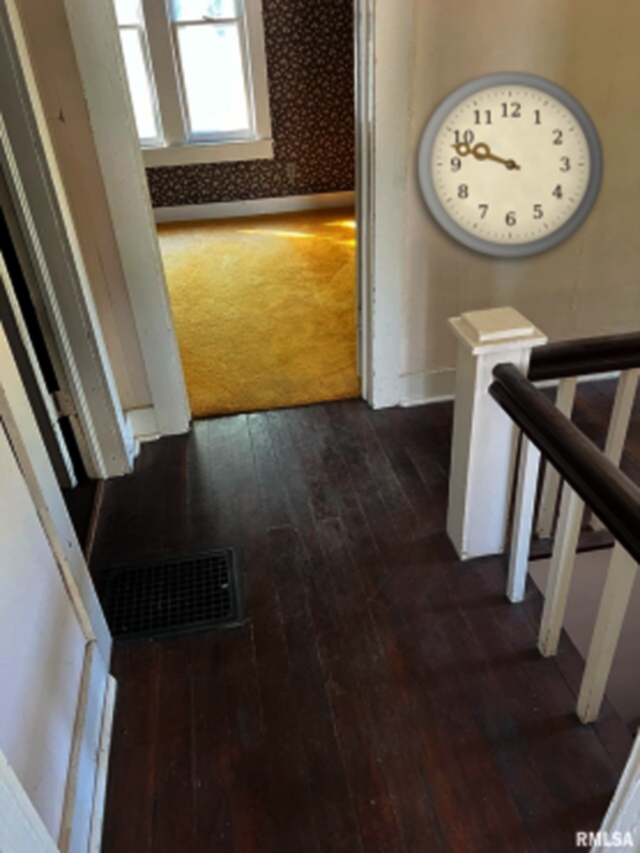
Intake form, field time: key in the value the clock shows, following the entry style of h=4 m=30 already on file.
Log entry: h=9 m=48
